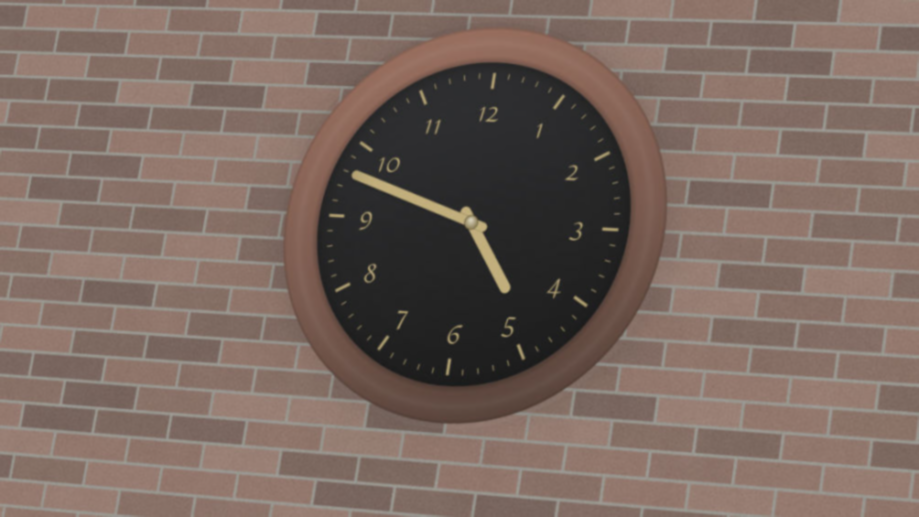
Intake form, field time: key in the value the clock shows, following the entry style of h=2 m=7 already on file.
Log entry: h=4 m=48
